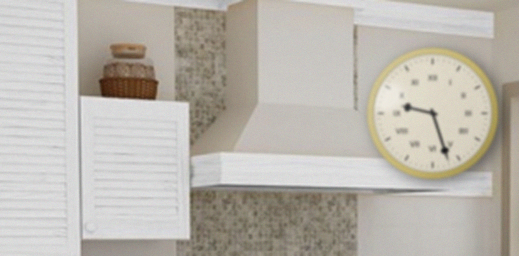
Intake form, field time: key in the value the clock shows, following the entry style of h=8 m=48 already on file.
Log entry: h=9 m=27
